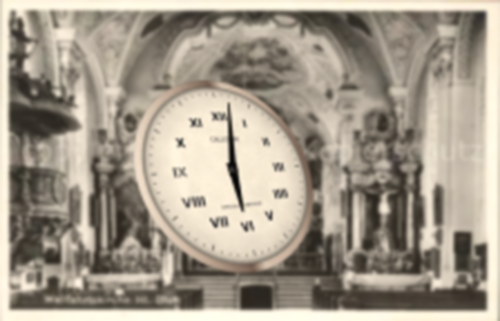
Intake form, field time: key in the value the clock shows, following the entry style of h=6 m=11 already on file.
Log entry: h=6 m=2
